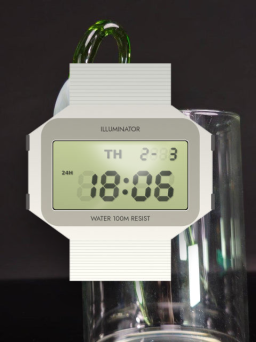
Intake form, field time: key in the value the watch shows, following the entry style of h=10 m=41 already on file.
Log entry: h=18 m=6
